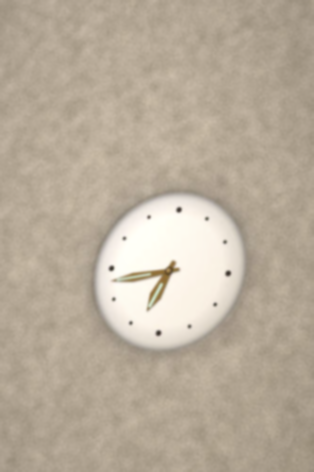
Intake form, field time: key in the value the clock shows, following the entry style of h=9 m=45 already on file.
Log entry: h=6 m=43
